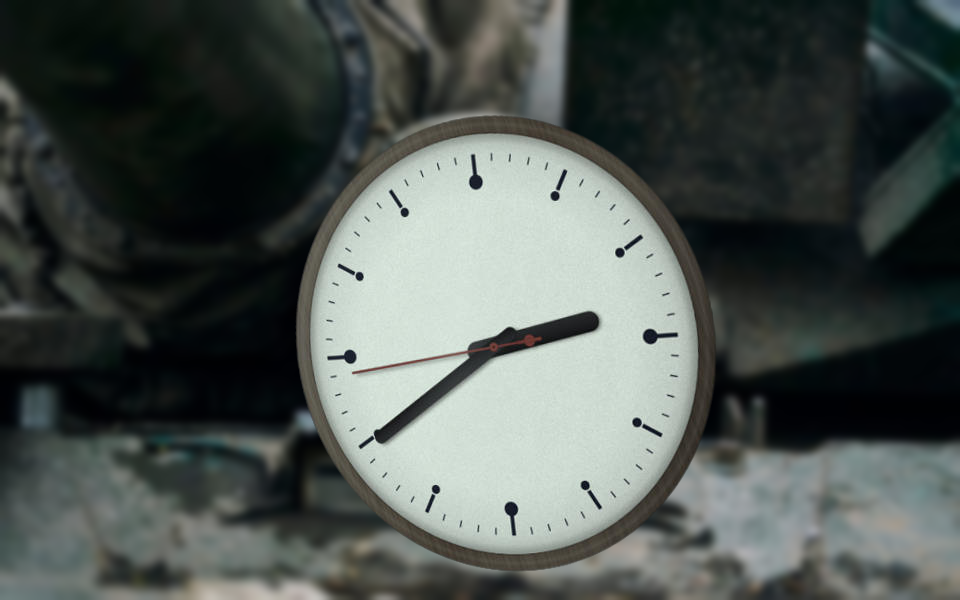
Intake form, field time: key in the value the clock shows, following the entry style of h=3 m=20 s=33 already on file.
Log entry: h=2 m=39 s=44
